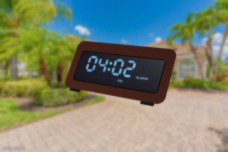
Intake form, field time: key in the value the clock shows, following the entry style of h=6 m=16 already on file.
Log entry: h=4 m=2
